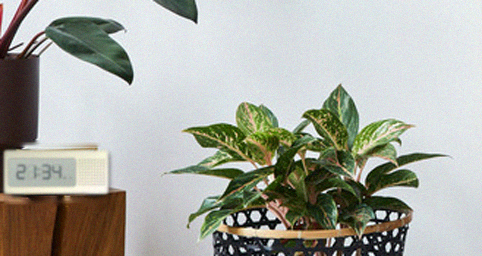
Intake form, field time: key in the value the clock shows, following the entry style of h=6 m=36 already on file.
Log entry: h=21 m=34
